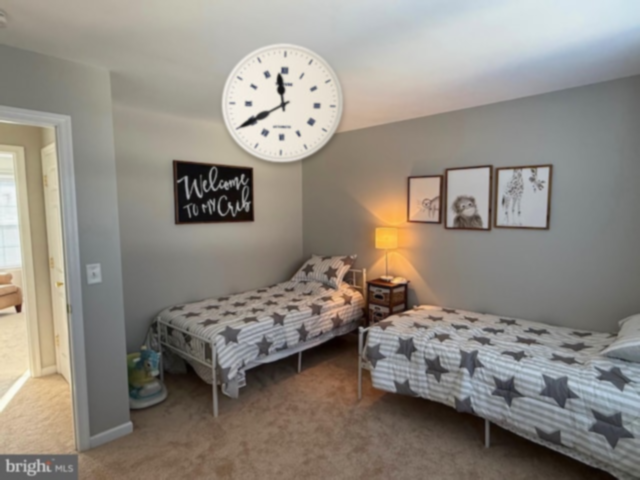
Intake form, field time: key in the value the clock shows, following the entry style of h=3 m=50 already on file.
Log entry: h=11 m=40
